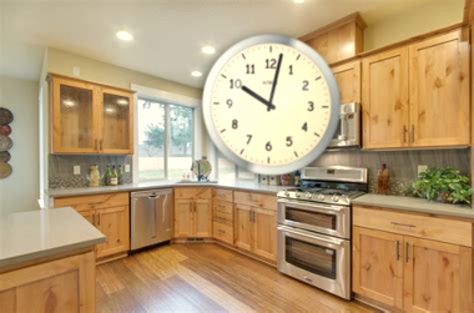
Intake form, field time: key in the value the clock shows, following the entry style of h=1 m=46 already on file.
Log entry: h=10 m=2
